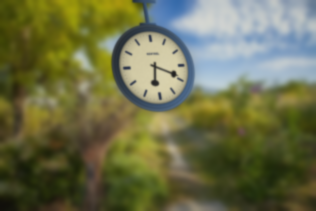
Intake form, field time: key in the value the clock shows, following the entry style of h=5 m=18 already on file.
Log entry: h=6 m=19
